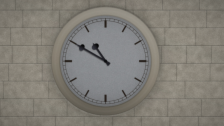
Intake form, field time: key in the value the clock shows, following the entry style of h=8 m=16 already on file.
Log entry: h=10 m=50
